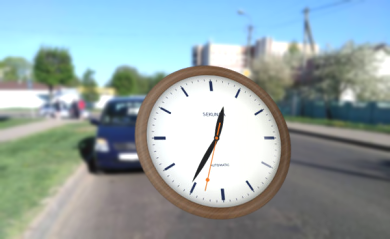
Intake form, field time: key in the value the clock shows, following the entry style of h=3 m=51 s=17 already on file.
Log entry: h=12 m=35 s=33
